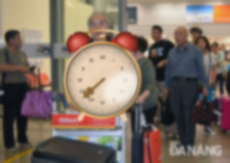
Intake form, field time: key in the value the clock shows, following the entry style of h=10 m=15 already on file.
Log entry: h=7 m=38
